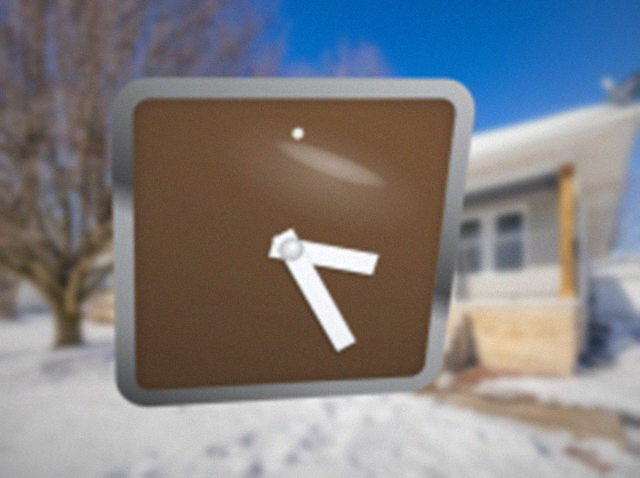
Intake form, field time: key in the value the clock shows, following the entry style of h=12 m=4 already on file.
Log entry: h=3 m=25
